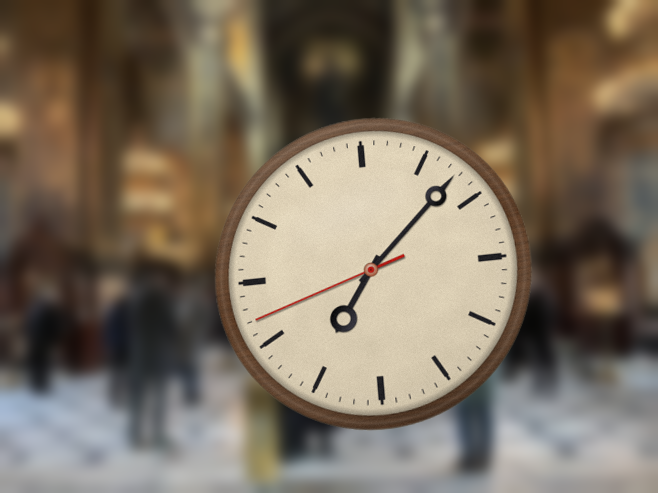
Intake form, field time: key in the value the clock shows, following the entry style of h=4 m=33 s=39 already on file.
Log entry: h=7 m=7 s=42
